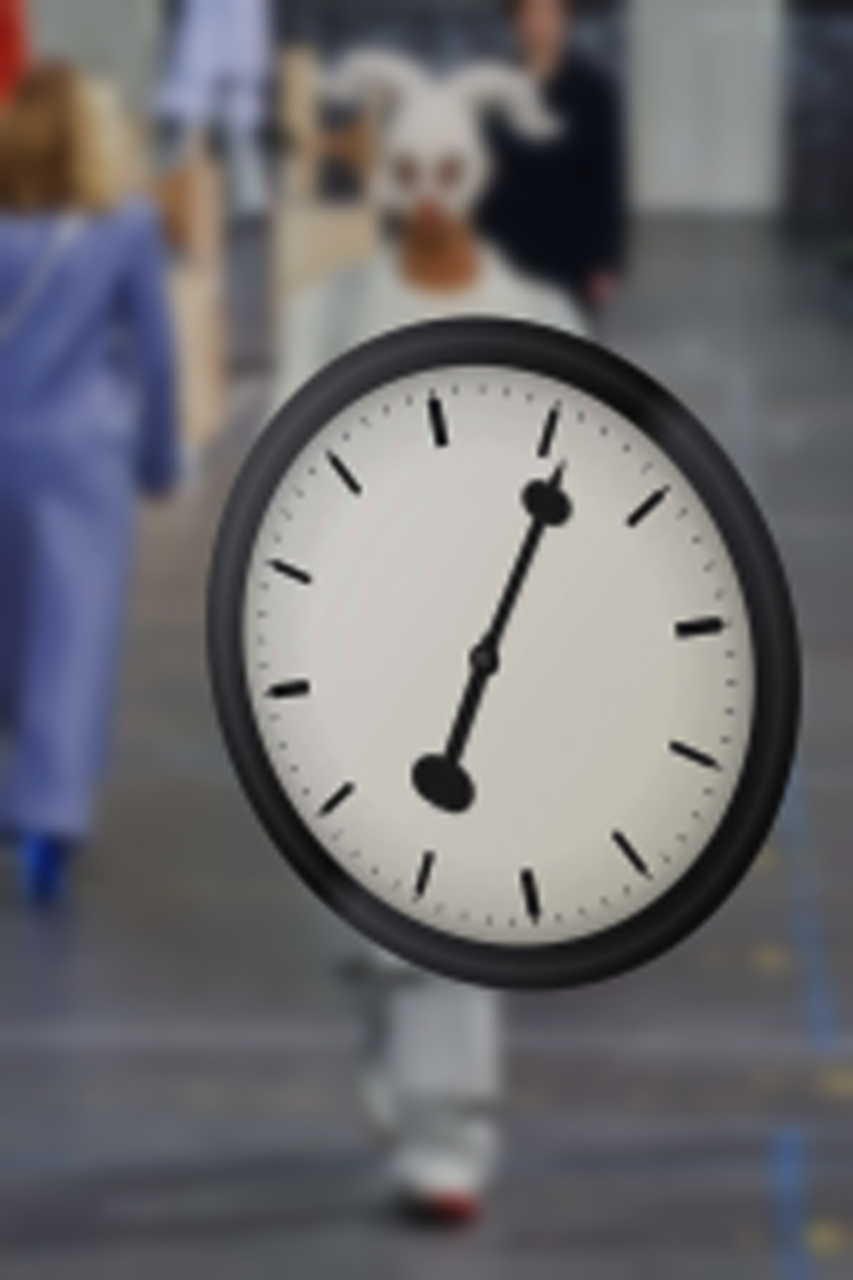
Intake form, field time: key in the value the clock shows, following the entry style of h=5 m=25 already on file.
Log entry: h=7 m=6
